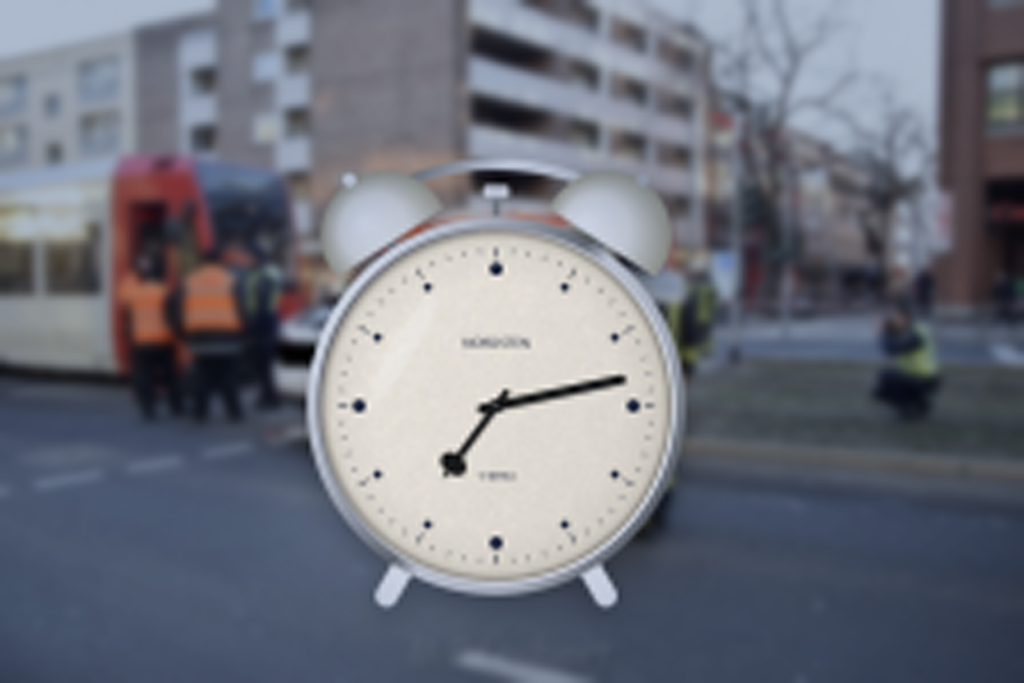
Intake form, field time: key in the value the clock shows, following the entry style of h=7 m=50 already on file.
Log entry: h=7 m=13
